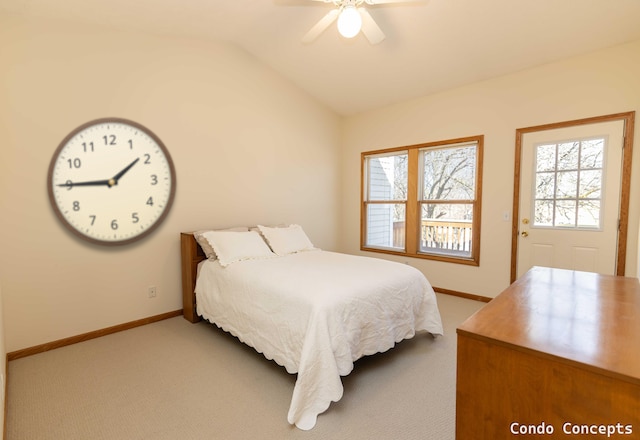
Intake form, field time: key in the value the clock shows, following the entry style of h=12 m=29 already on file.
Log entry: h=1 m=45
